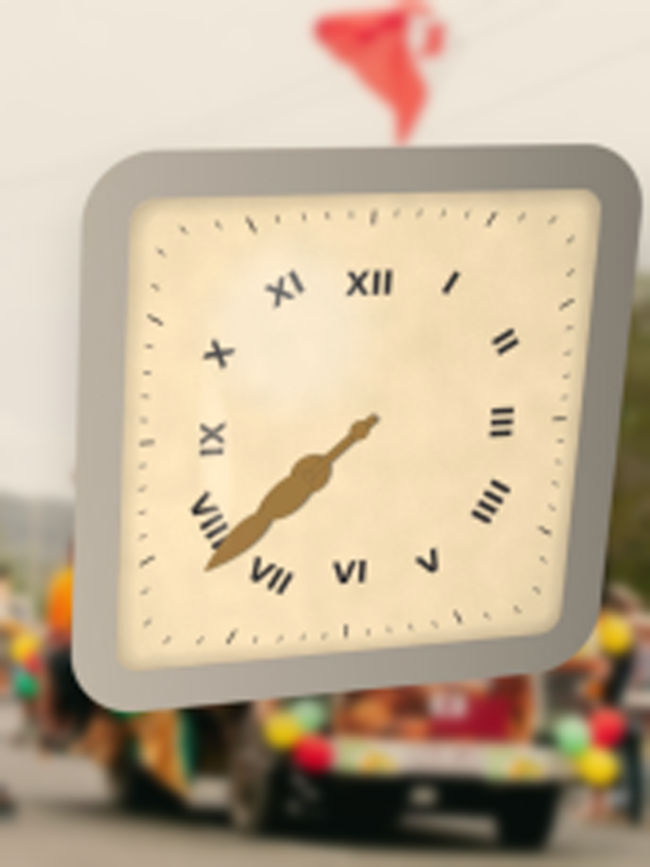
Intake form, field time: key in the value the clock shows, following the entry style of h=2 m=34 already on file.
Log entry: h=7 m=38
